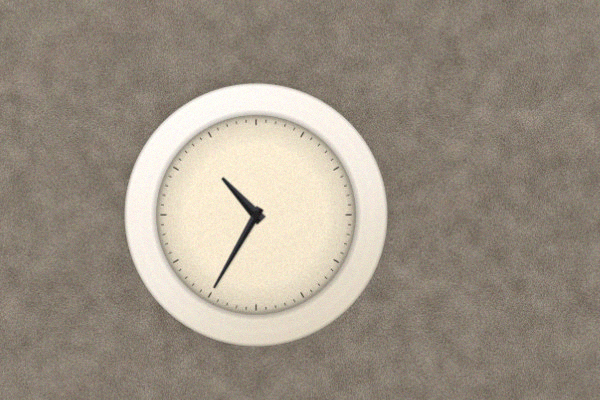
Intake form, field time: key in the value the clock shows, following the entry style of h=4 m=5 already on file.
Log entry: h=10 m=35
